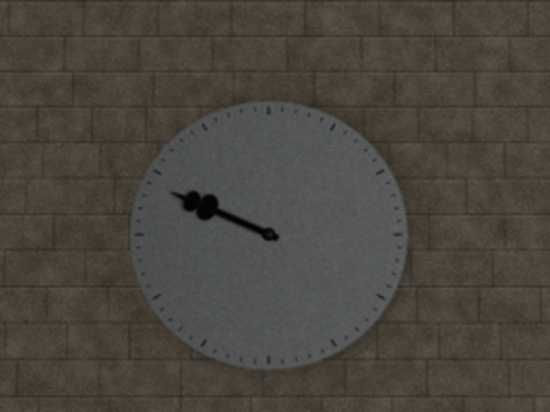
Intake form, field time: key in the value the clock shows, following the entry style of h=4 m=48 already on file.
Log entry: h=9 m=49
